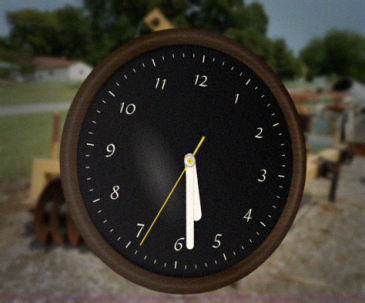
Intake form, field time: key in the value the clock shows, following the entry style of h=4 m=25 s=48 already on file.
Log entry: h=5 m=28 s=34
